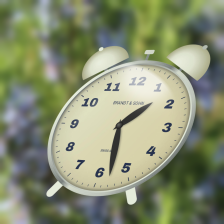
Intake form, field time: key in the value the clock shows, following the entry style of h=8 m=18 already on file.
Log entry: h=1 m=28
